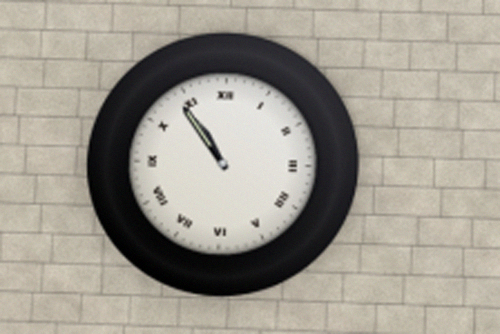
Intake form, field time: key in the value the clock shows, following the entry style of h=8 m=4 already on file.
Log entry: h=10 m=54
